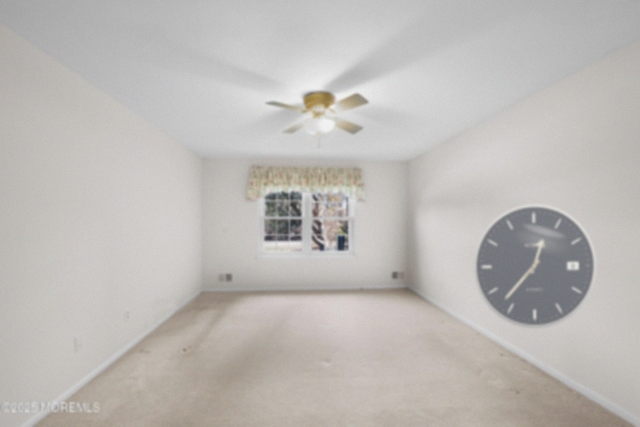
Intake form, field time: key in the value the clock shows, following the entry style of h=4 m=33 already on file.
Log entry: h=12 m=37
